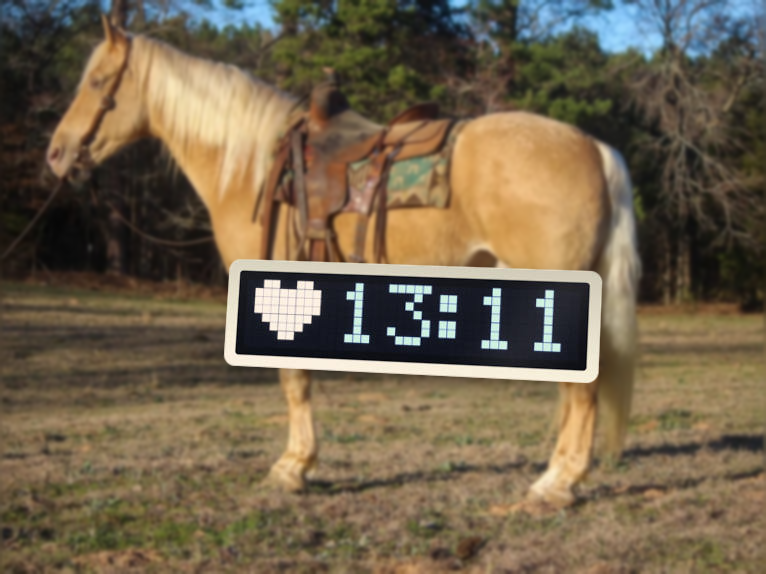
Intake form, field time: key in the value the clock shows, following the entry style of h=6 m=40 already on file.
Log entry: h=13 m=11
